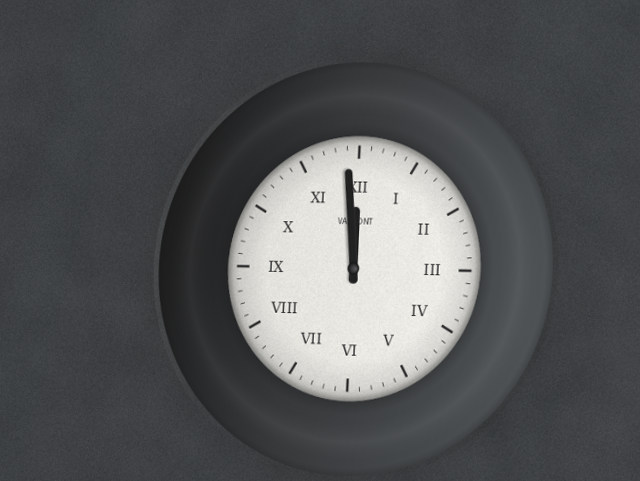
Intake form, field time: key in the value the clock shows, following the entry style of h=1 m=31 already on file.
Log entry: h=11 m=59
